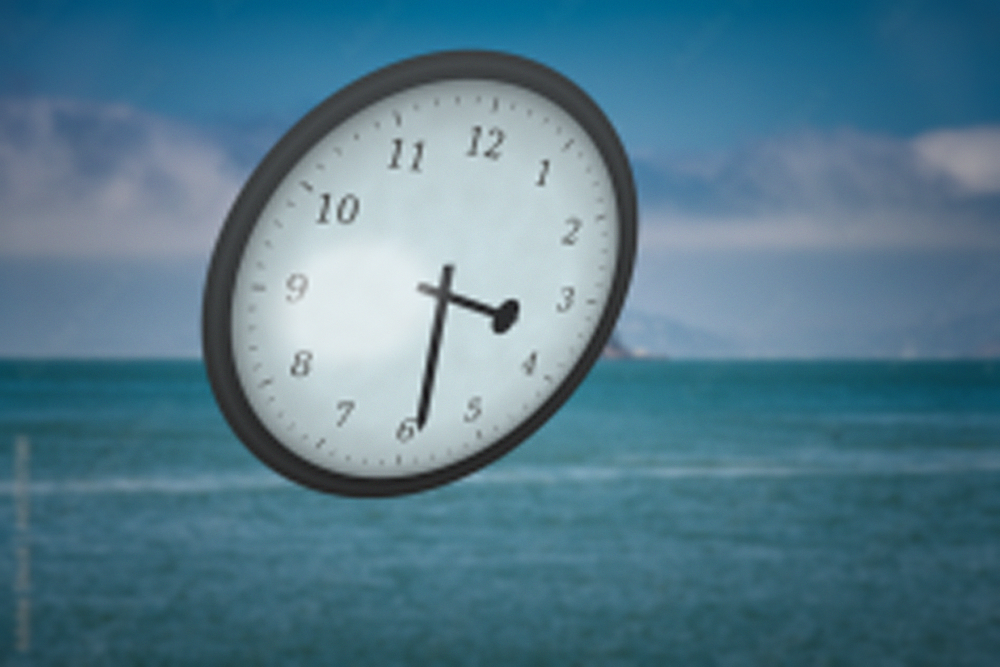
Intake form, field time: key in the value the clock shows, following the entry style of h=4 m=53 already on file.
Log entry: h=3 m=29
